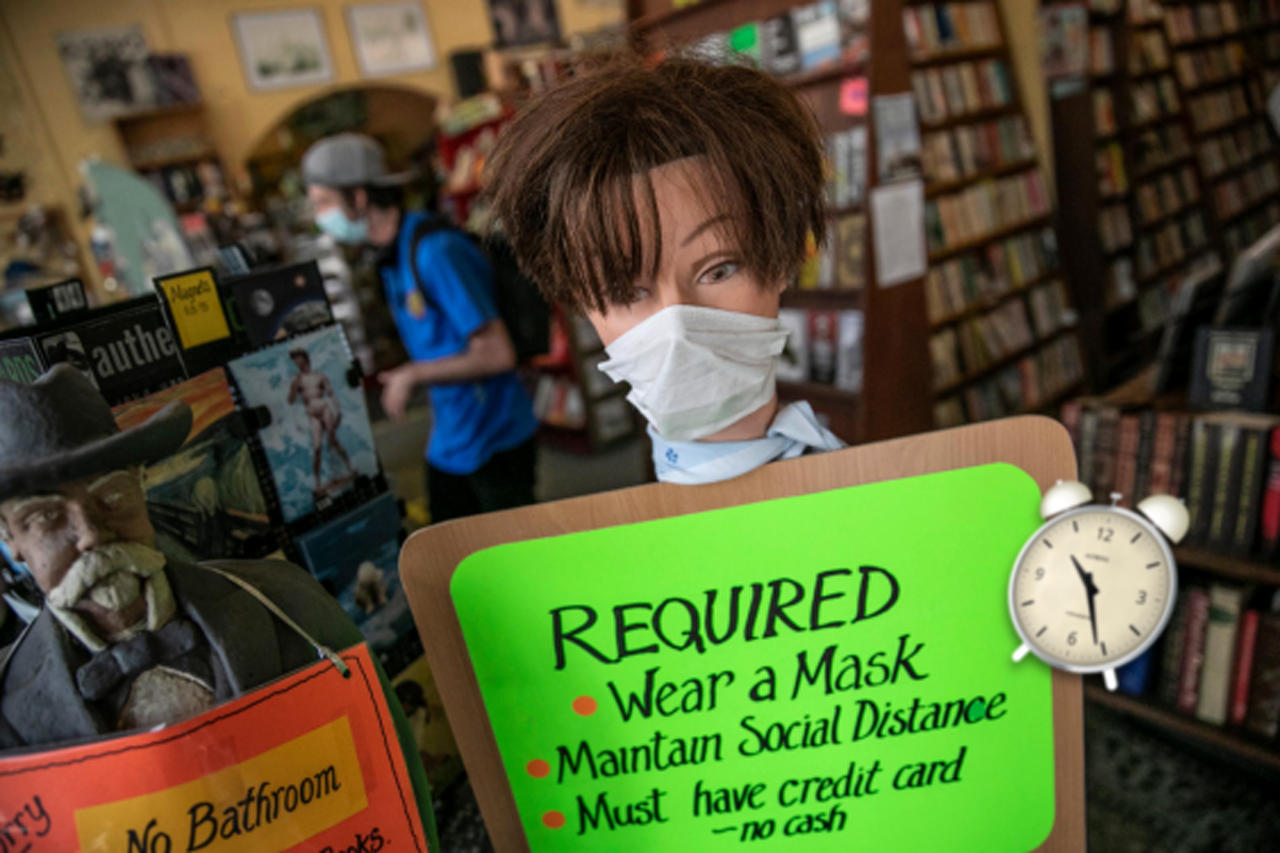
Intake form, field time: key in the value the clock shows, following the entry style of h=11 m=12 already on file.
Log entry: h=10 m=26
